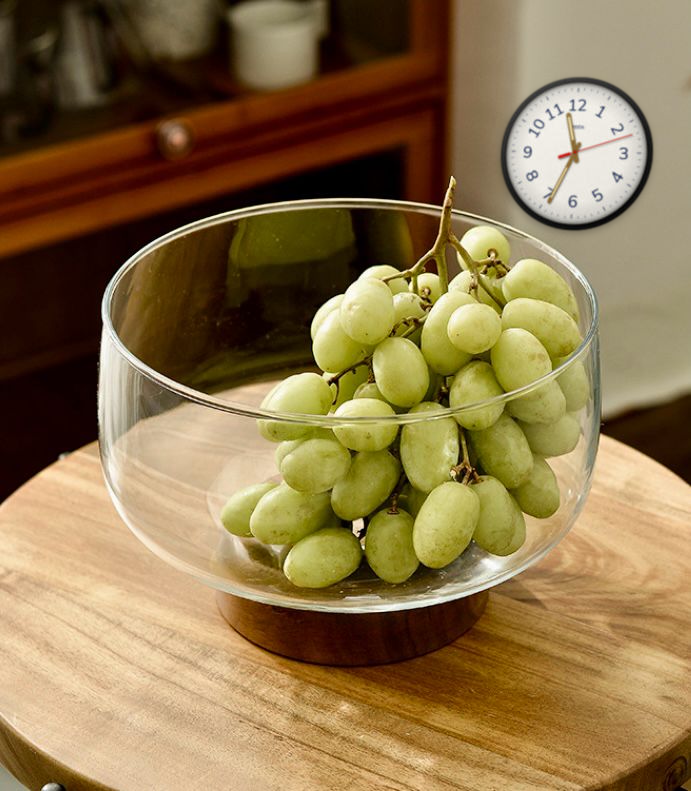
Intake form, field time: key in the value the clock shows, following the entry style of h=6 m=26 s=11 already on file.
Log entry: h=11 m=34 s=12
